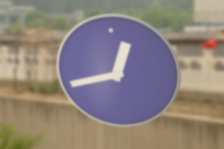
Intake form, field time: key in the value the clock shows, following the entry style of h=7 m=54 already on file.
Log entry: h=12 m=43
